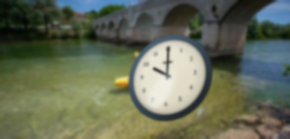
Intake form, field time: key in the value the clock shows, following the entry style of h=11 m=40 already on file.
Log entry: h=10 m=0
